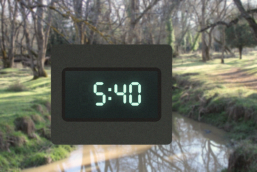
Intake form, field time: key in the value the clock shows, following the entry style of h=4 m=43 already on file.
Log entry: h=5 m=40
